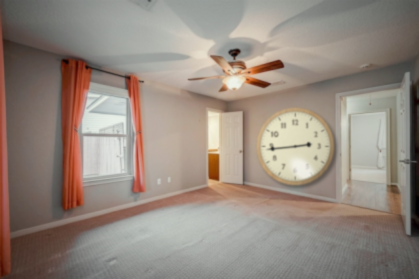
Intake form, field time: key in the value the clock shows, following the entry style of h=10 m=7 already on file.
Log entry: h=2 m=44
